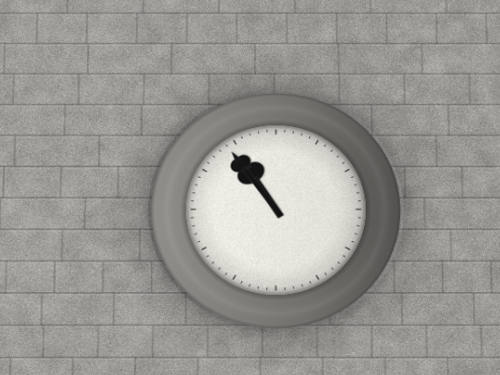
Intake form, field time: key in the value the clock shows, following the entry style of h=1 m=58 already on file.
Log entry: h=10 m=54
